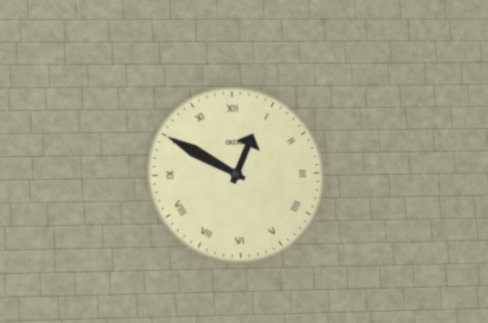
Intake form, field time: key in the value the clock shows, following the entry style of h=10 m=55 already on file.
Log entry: h=12 m=50
